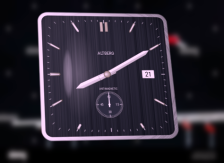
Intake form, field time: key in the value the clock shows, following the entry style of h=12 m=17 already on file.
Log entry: h=8 m=10
